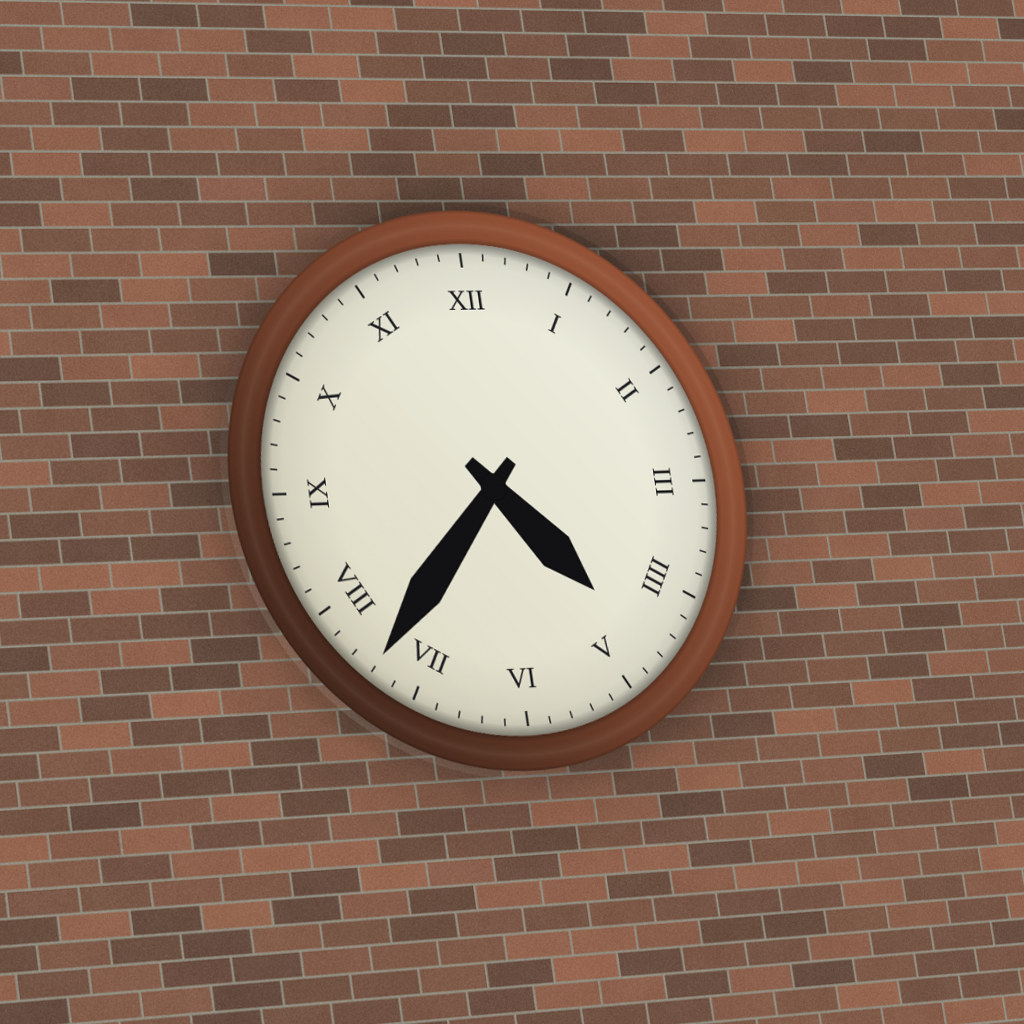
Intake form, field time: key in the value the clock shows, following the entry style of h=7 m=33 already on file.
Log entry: h=4 m=37
